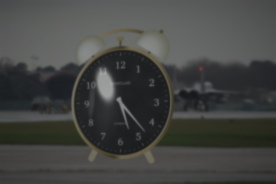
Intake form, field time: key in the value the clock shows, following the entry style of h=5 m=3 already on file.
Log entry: h=5 m=23
